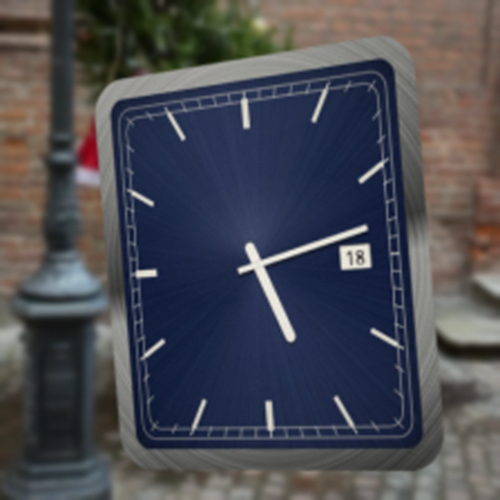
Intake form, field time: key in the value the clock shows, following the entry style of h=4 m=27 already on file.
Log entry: h=5 m=13
